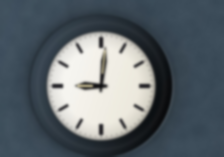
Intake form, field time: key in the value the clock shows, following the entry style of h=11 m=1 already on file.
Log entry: h=9 m=1
